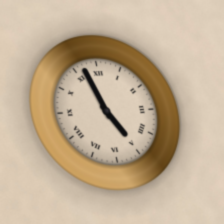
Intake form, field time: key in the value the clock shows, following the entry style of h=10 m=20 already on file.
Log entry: h=4 m=57
